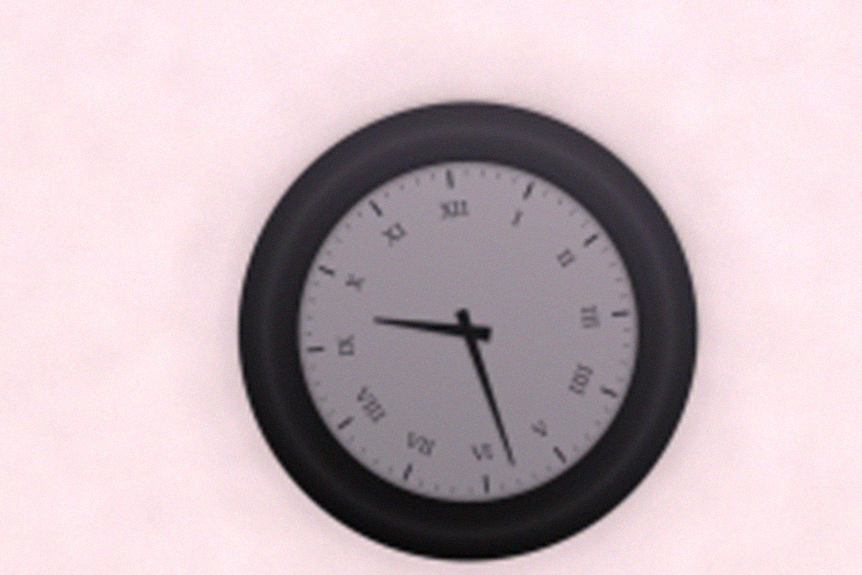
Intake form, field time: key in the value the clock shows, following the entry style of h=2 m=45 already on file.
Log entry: h=9 m=28
